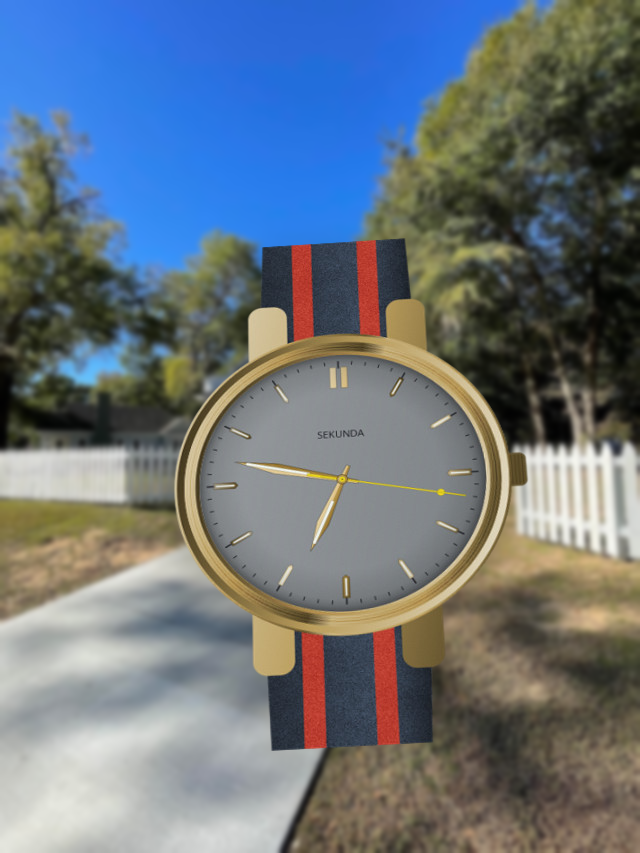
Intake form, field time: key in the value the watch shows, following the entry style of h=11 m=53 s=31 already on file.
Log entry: h=6 m=47 s=17
